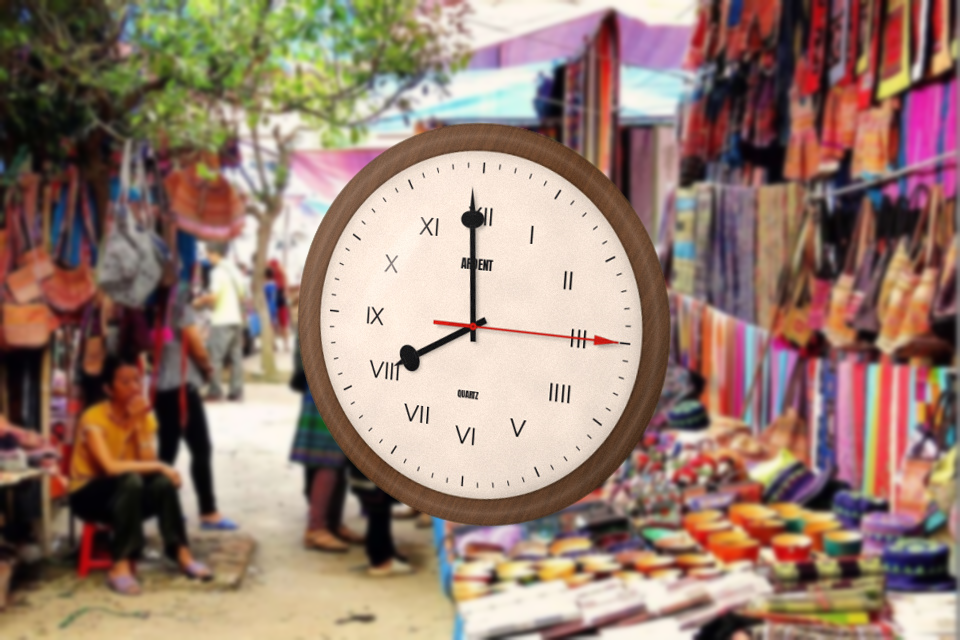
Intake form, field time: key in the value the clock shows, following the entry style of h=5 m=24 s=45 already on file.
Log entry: h=7 m=59 s=15
